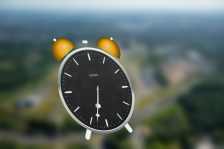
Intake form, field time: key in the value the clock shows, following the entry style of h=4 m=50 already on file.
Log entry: h=6 m=33
